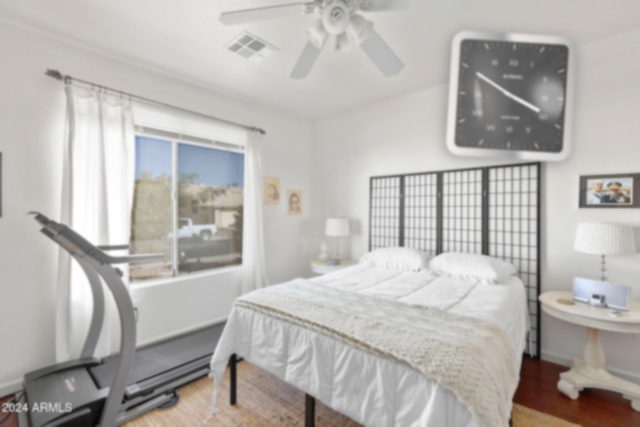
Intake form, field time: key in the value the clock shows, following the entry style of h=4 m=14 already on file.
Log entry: h=3 m=50
